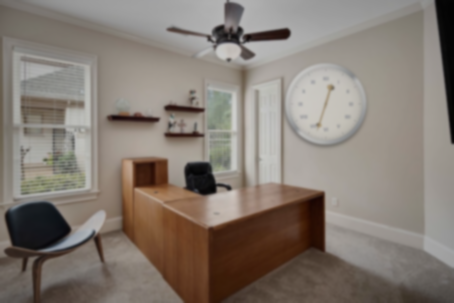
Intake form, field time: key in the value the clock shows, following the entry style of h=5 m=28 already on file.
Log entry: h=12 m=33
